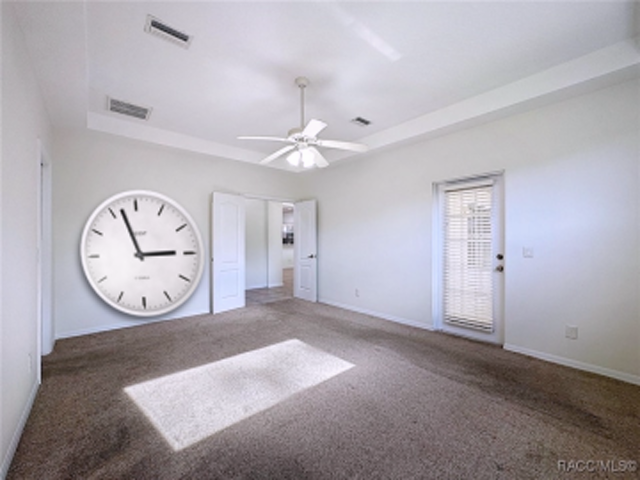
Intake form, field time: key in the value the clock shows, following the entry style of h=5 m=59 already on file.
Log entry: h=2 m=57
